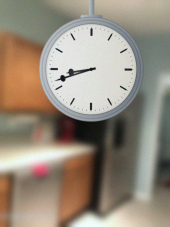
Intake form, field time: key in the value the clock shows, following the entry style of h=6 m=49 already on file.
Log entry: h=8 m=42
